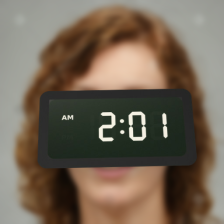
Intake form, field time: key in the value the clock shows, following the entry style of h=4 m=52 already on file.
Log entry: h=2 m=1
